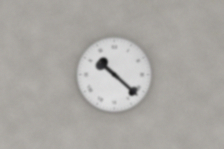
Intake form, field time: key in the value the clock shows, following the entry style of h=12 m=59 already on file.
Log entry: h=10 m=22
